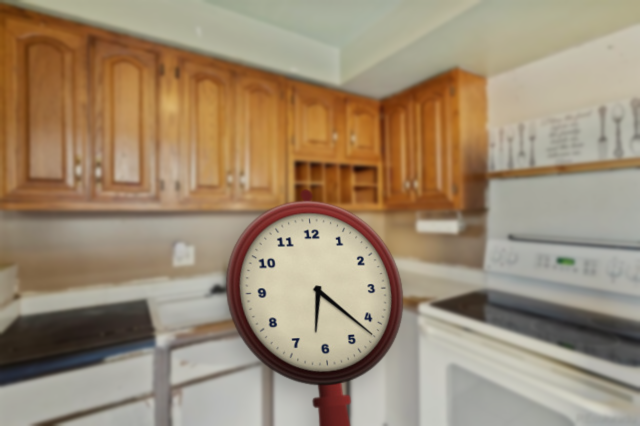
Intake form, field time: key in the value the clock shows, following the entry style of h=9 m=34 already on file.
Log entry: h=6 m=22
